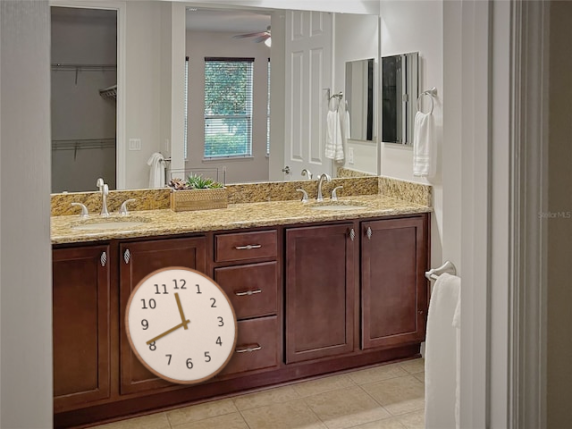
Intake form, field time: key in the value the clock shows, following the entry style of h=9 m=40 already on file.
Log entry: h=11 m=41
